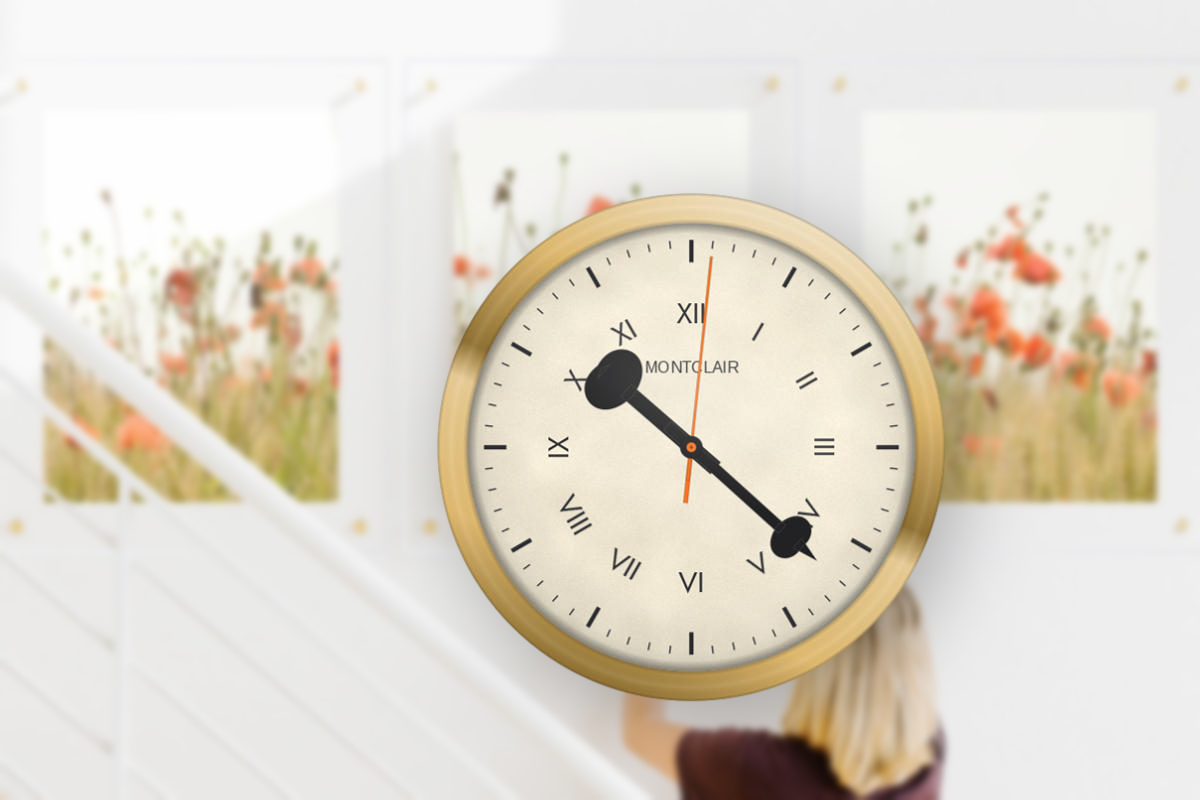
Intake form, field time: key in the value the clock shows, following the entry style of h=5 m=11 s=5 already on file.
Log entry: h=10 m=22 s=1
